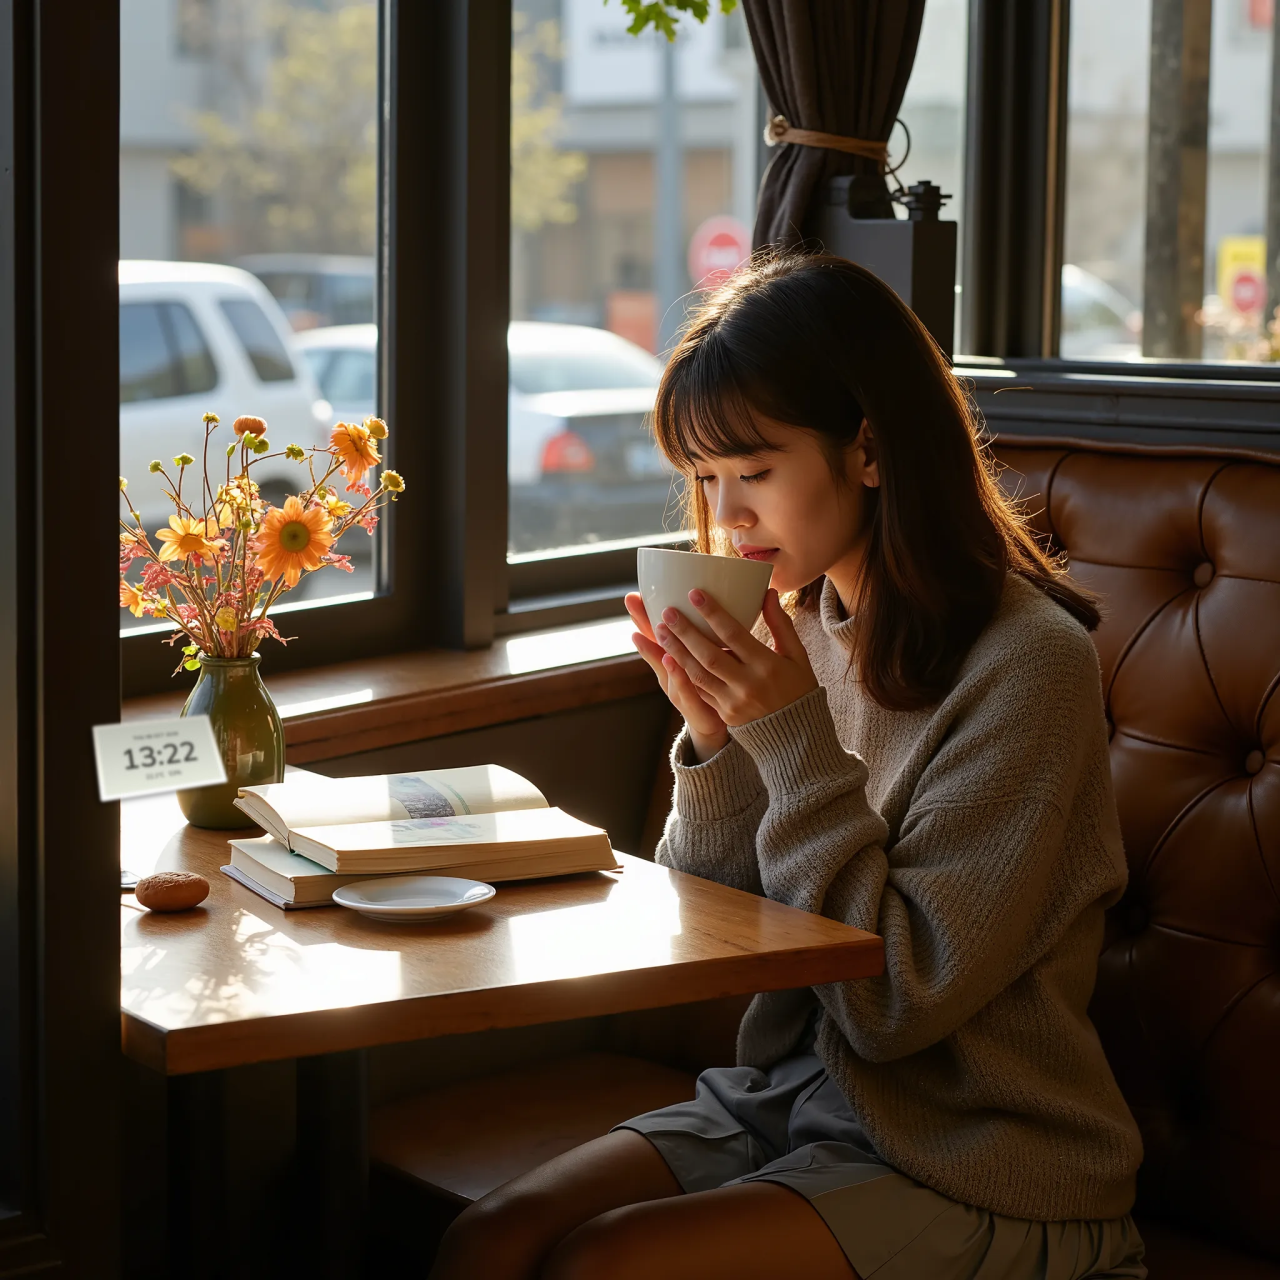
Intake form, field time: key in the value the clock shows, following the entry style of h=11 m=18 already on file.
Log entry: h=13 m=22
